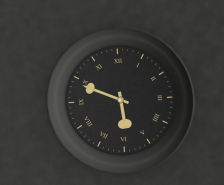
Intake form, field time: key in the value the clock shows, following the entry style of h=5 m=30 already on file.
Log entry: h=5 m=49
